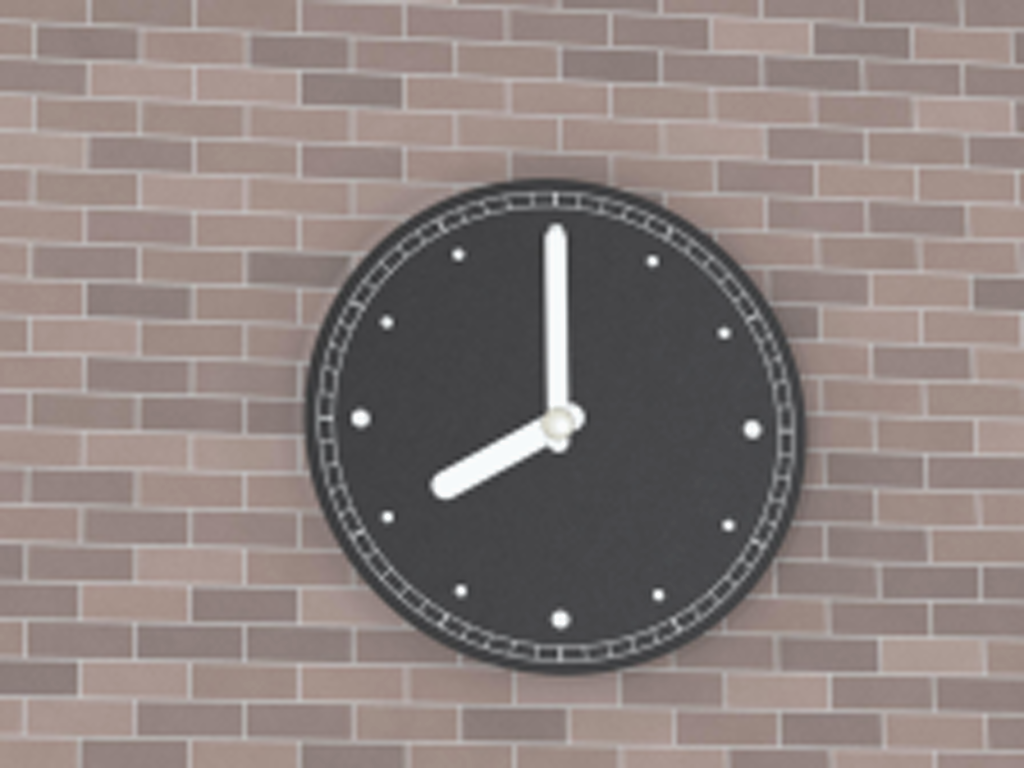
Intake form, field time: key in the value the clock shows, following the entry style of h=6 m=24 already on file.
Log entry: h=8 m=0
